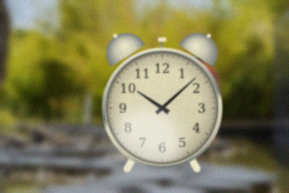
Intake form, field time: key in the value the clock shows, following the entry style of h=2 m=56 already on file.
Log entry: h=10 m=8
